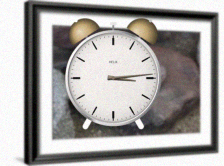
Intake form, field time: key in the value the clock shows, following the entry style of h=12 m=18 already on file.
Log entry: h=3 m=14
